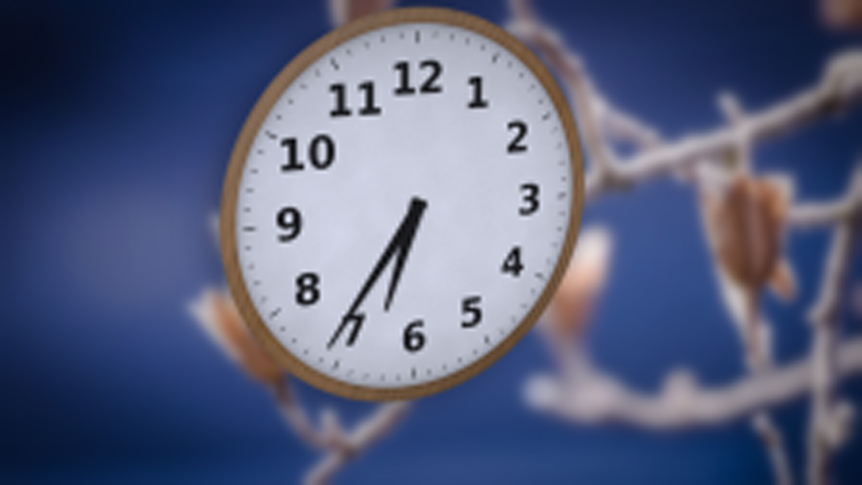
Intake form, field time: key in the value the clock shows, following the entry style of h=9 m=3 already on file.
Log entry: h=6 m=36
